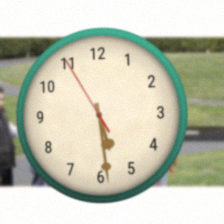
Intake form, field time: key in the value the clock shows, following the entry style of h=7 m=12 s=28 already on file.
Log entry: h=5 m=28 s=55
